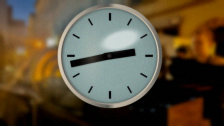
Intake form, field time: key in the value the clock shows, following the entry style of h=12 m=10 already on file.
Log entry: h=2 m=43
